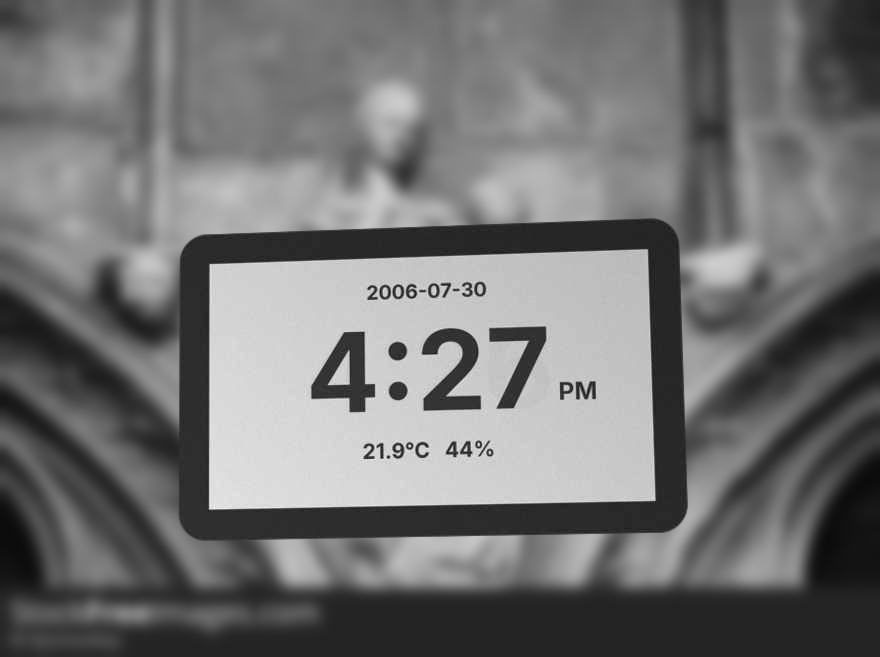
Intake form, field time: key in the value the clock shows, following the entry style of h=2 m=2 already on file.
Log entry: h=4 m=27
